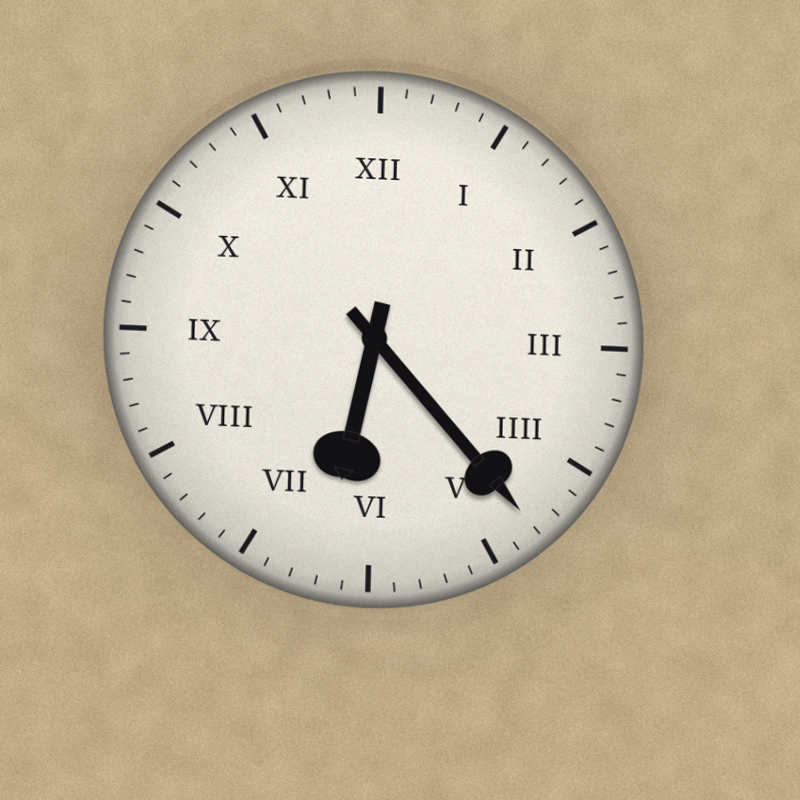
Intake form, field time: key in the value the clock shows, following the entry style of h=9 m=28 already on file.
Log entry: h=6 m=23
